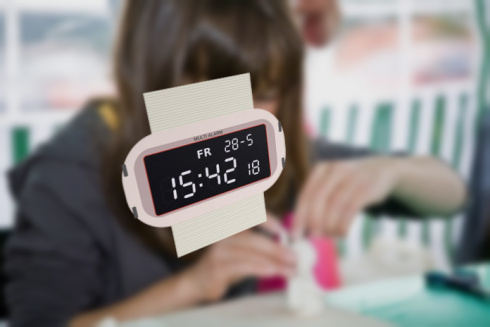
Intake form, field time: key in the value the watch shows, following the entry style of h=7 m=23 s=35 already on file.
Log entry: h=15 m=42 s=18
